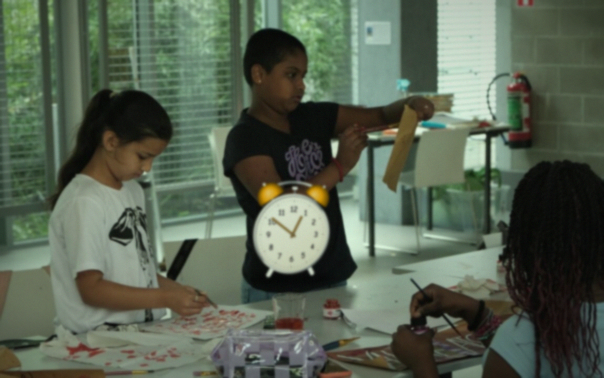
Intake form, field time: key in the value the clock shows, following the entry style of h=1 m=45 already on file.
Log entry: h=12 m=51
